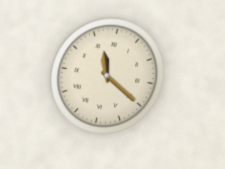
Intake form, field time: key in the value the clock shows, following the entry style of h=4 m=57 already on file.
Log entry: h=11 m=20
